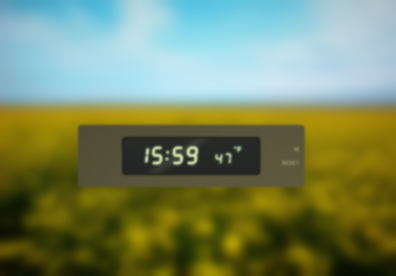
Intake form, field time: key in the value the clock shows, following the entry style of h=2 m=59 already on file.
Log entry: h=15 m=59
